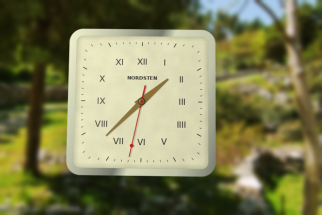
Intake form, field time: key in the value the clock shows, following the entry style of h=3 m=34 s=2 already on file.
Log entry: h=1 m=37 s=32
